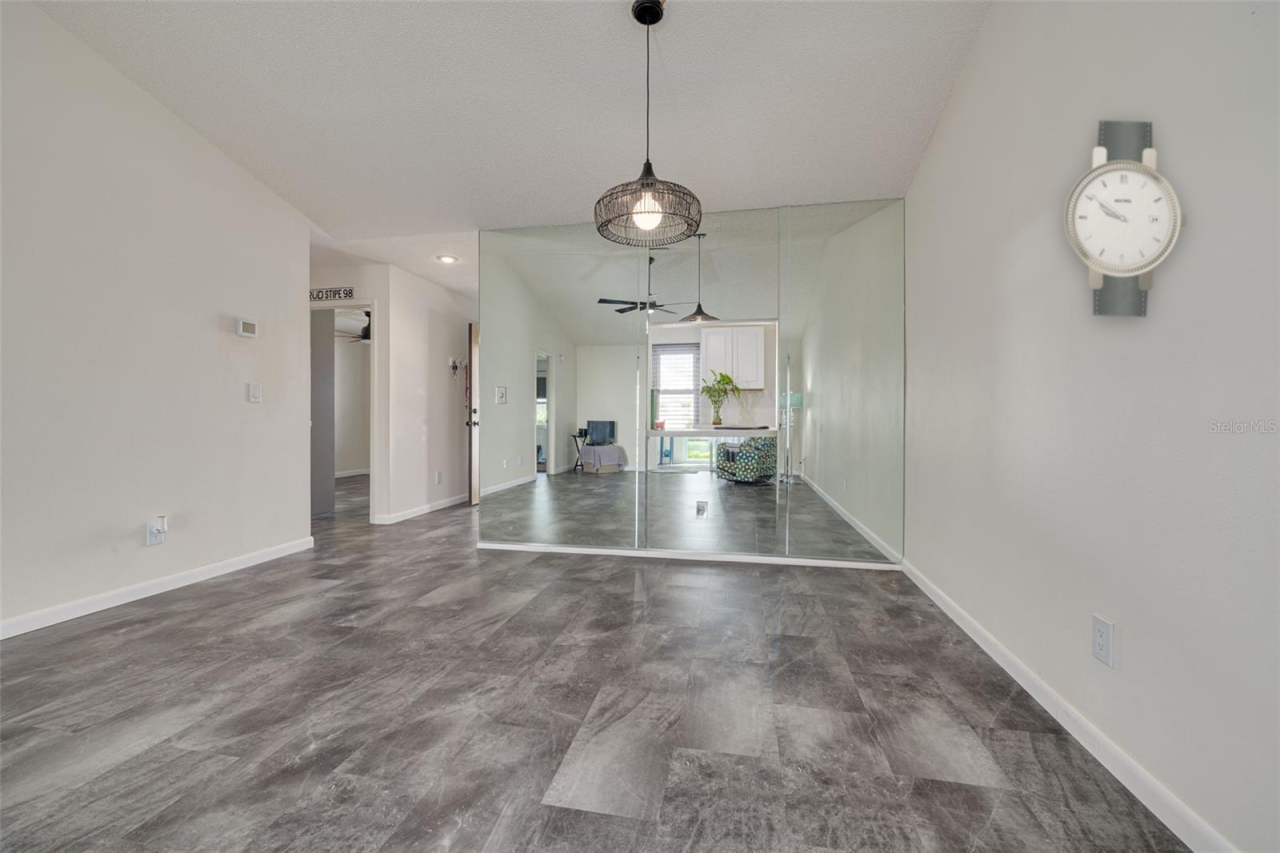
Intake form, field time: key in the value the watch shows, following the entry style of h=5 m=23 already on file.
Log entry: h=9 m=51
